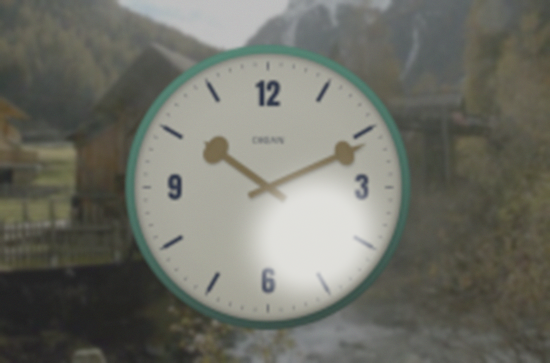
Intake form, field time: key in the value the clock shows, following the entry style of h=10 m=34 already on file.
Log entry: h=10 m=11
